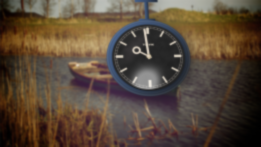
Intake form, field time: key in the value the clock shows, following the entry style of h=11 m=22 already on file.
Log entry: h=9 m=59
